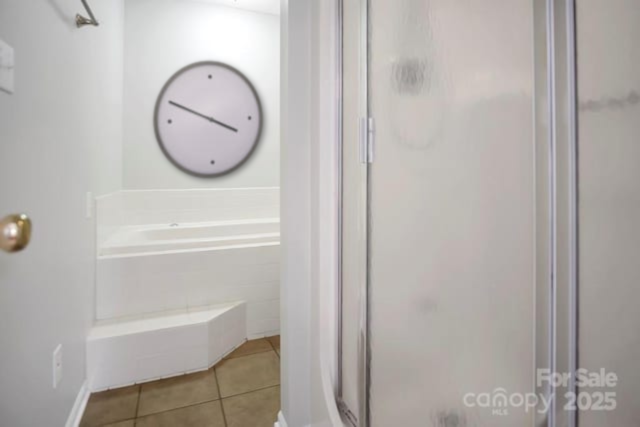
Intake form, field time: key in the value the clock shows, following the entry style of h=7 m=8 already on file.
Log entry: h=3 m=49
